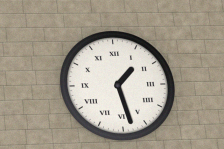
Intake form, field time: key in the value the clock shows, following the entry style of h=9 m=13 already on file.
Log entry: h=1 m=28
